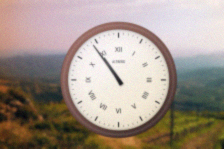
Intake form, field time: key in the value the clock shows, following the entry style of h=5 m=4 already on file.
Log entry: h=10 m=54
